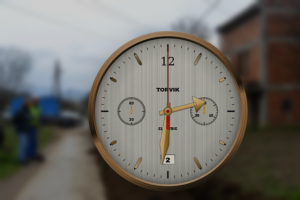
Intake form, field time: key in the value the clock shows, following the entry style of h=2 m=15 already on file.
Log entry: h=2 m=31
